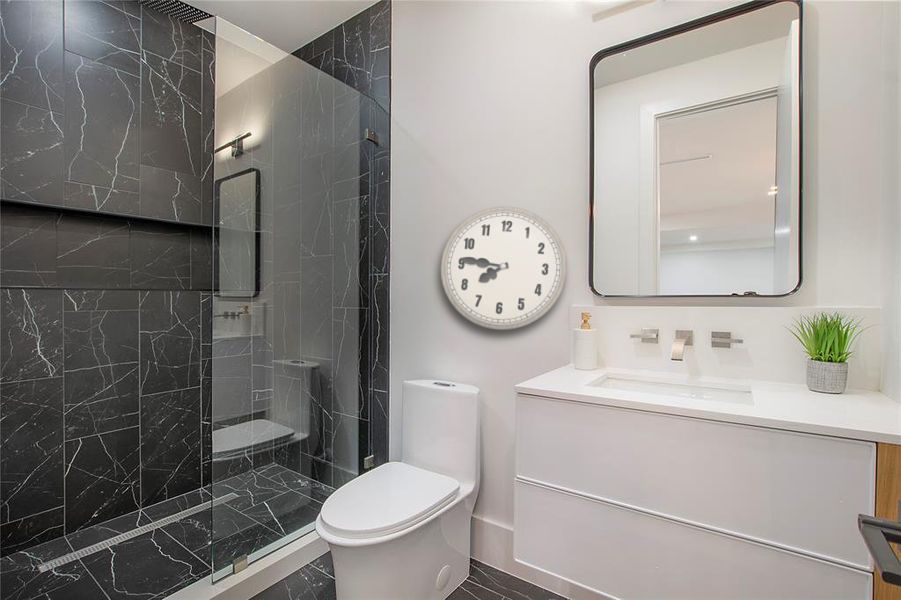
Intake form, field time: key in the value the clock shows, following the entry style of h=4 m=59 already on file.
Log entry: h=7 m=46
